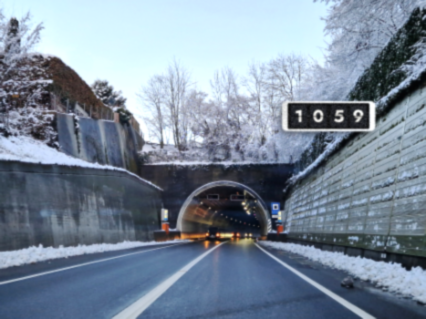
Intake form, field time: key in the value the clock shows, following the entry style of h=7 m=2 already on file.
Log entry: h=10 m=59
